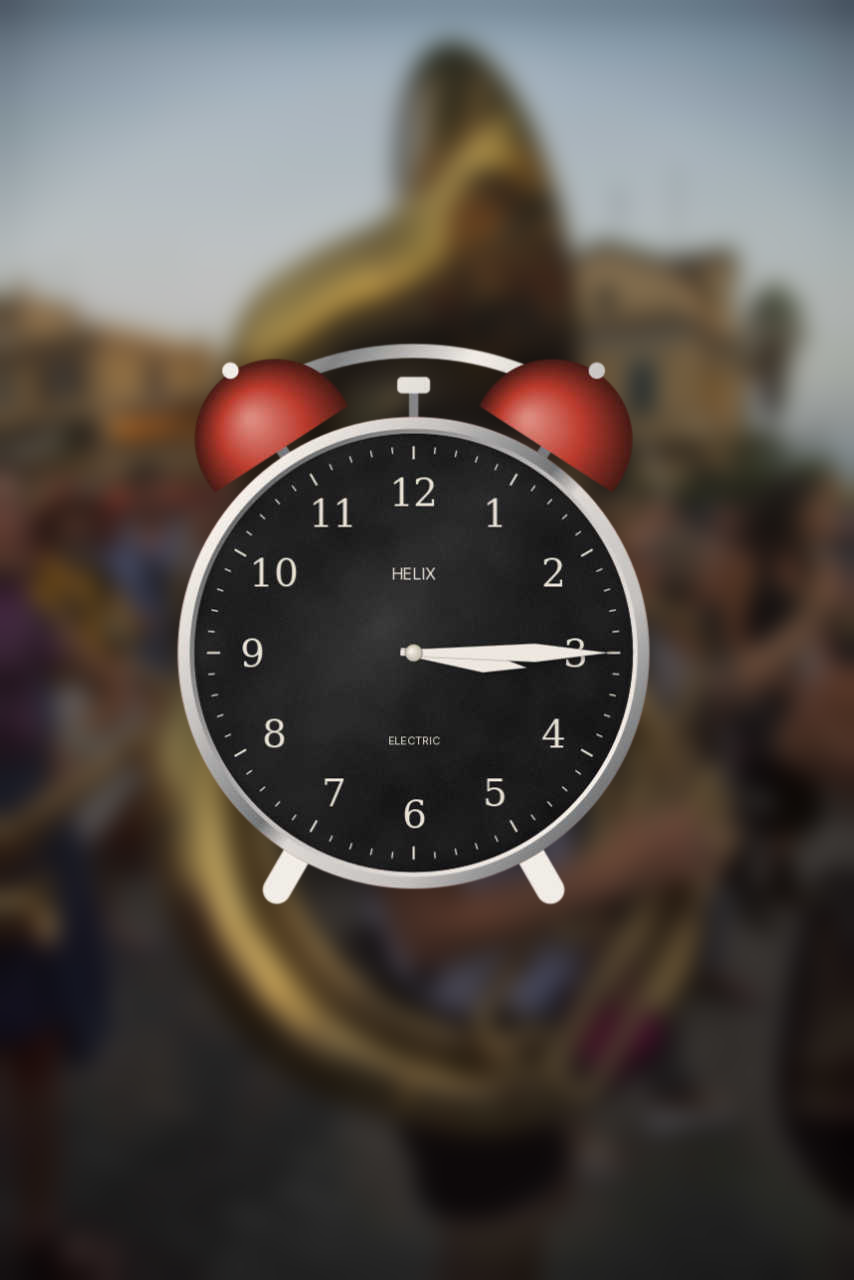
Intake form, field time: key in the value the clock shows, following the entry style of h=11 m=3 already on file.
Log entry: h=3 m=15
